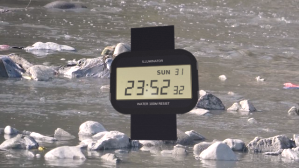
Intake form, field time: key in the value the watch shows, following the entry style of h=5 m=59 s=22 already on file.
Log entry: h=23 m=52 s=32
